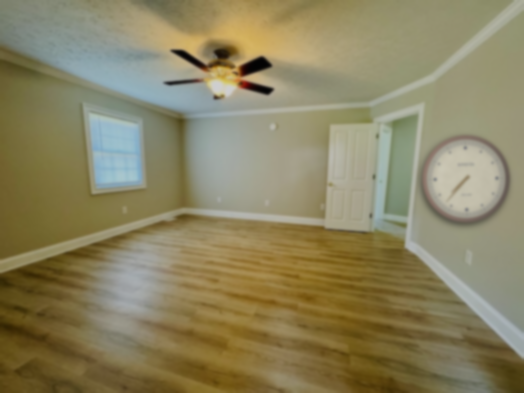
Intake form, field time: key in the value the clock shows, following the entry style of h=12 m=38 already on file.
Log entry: h=7 m=37
